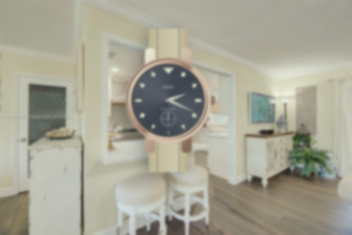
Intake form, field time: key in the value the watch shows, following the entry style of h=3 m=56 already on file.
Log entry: h=2 m=19
